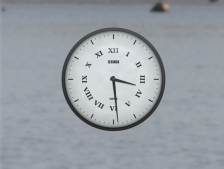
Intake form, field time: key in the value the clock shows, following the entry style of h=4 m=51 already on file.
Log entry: h=3 m=29
